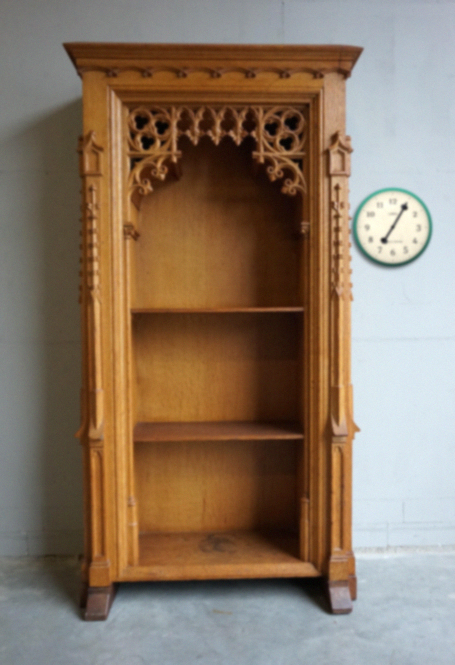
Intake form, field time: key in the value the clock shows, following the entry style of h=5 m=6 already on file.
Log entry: h=7 m=5
